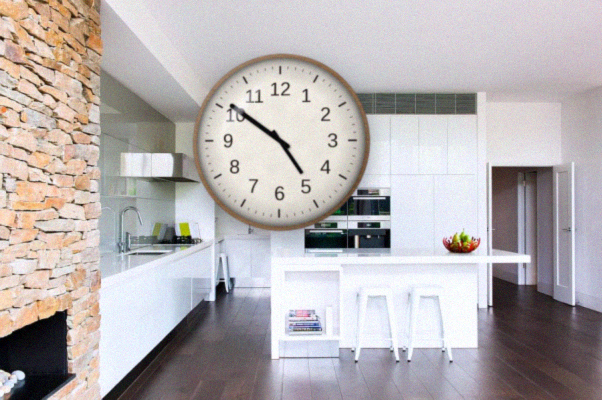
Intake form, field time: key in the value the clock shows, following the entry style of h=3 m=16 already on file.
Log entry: h=4 m=51
